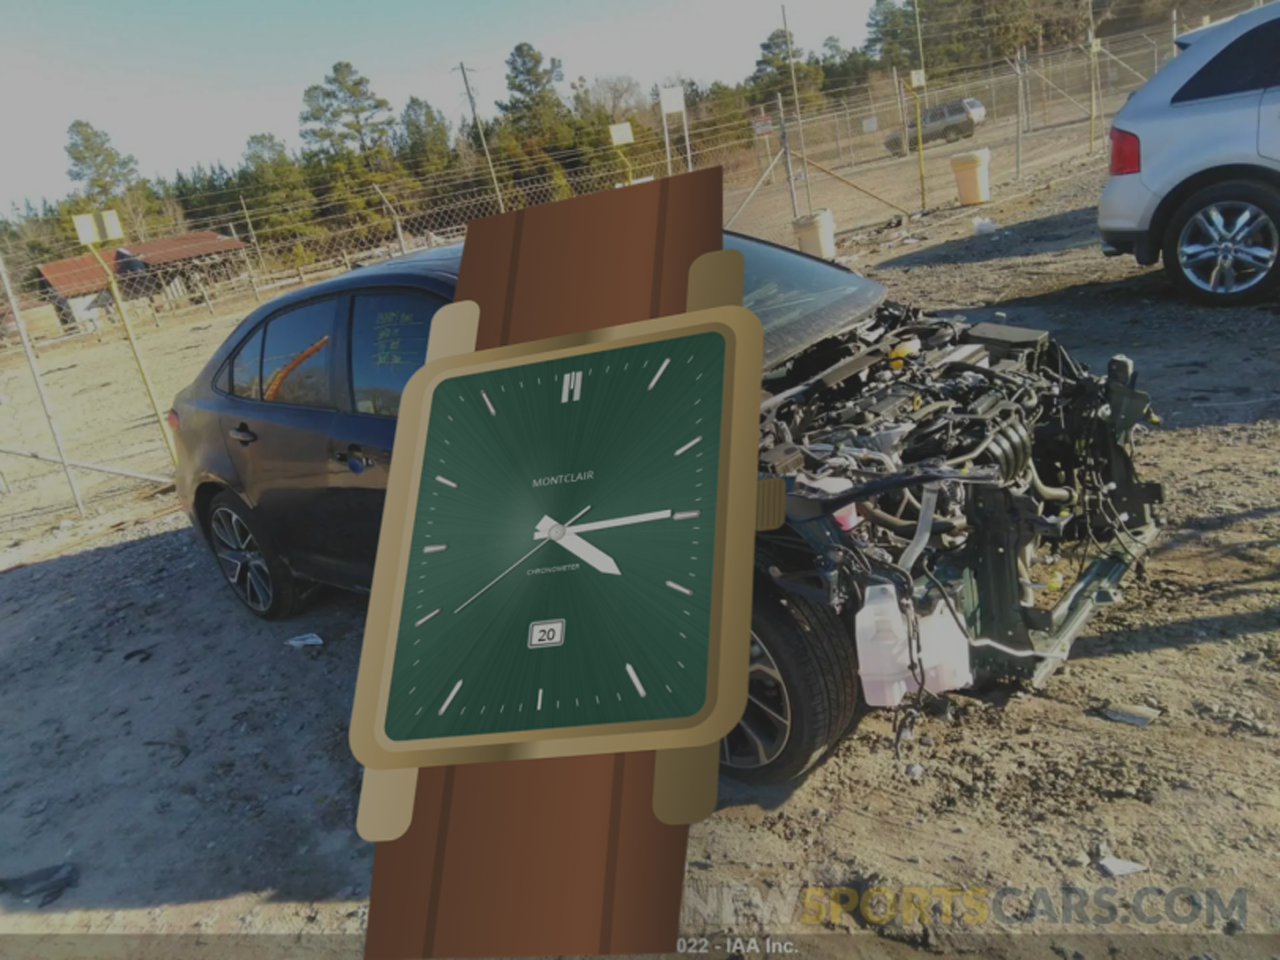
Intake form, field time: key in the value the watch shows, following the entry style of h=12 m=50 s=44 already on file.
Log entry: h=4 m=14 s=39
